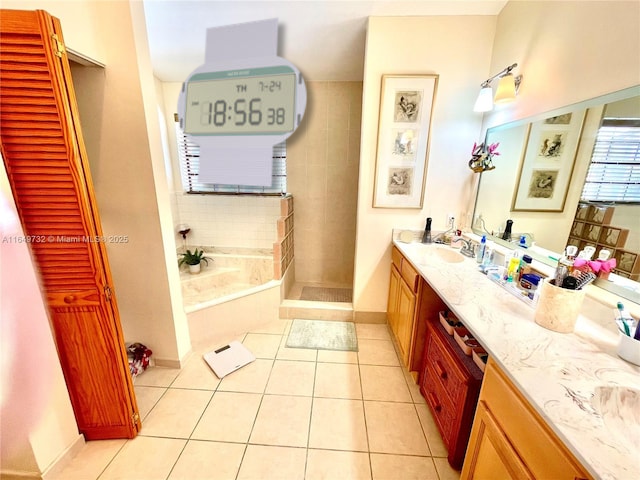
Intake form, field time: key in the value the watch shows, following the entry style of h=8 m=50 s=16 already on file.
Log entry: h=18 m=56 s=38
